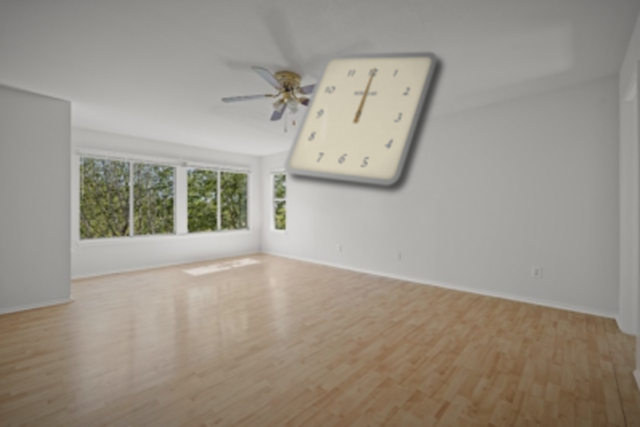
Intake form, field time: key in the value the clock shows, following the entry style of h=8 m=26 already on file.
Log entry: h=12 m=0
